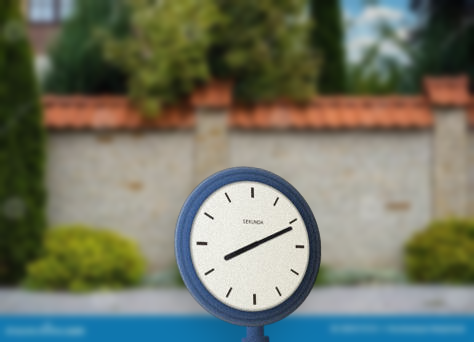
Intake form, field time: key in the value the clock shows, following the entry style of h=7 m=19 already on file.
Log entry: h=8 m=11
